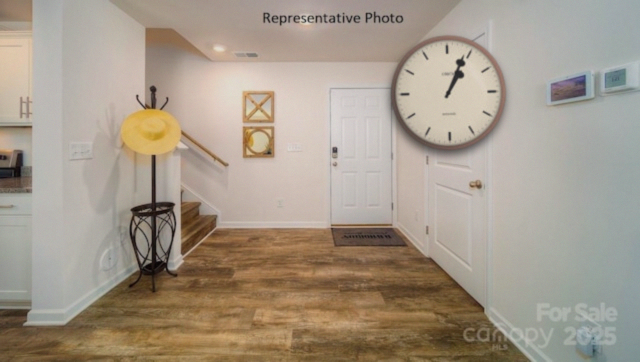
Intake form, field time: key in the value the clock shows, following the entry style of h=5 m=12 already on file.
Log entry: h=1 m=4
